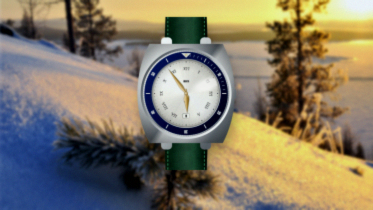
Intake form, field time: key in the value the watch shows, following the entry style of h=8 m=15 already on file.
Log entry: h=5 m=54
